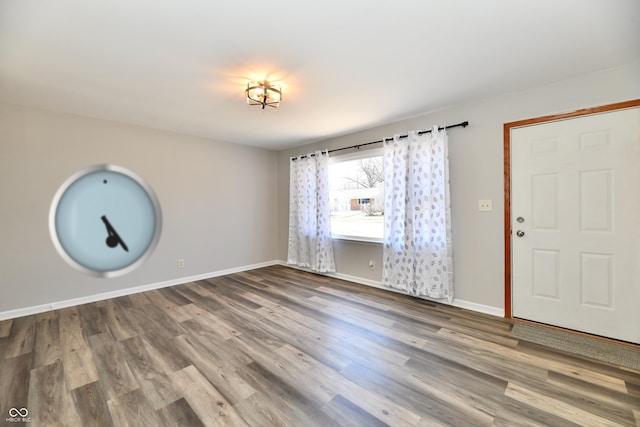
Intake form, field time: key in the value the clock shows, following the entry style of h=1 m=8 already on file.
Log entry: h=5 m=24
